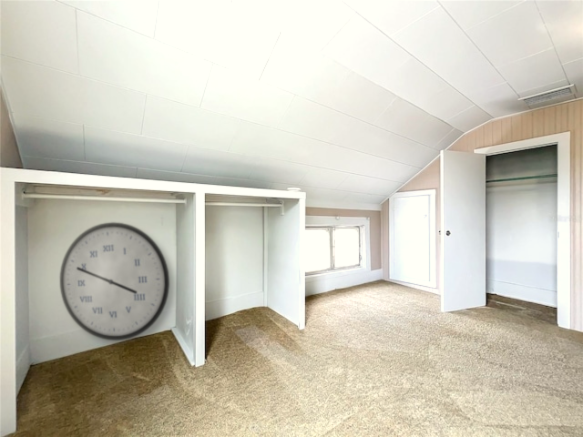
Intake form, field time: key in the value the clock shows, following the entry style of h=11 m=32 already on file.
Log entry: h=3 m=49
